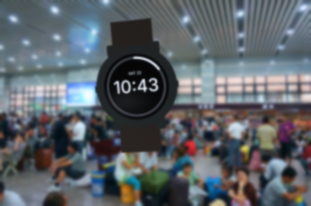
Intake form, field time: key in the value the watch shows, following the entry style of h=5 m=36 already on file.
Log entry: h=10 m=43
